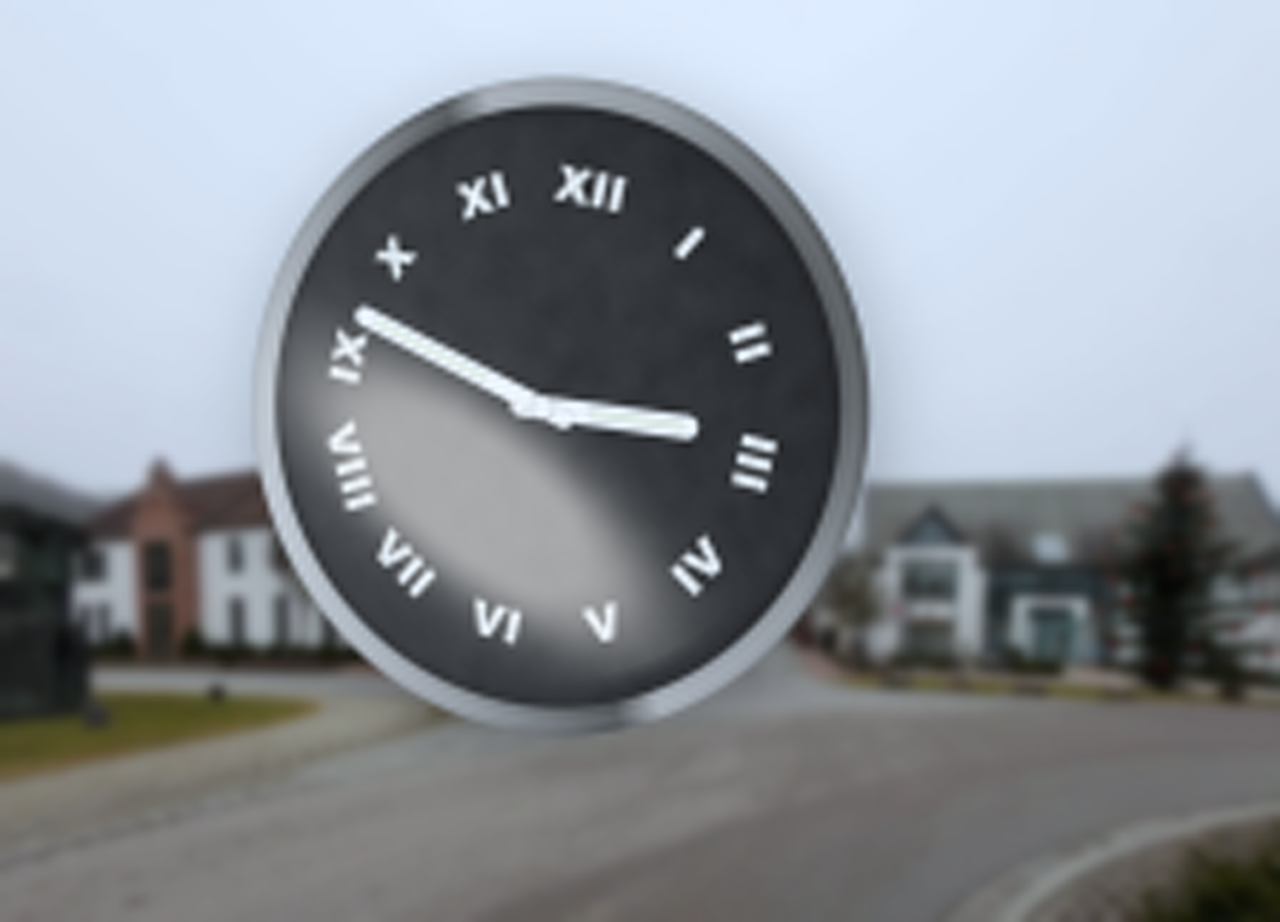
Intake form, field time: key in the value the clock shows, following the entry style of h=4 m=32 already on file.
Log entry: h=2 m=47
